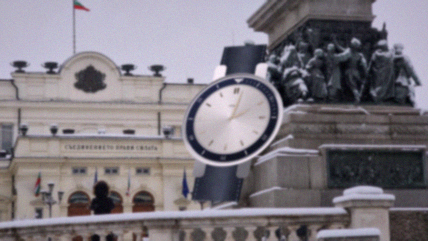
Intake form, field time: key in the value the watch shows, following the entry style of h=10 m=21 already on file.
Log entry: h=2 m=2
